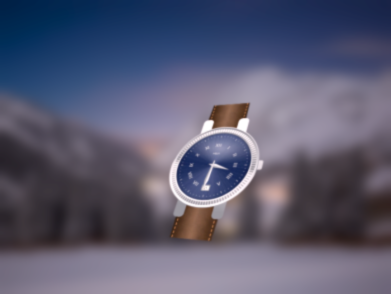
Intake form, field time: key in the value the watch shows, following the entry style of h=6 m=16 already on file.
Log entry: h=3 m=31
